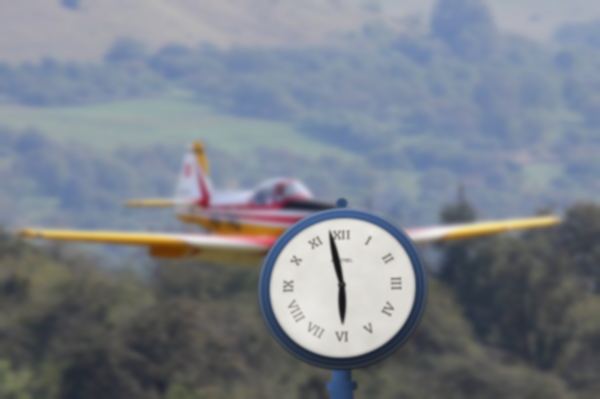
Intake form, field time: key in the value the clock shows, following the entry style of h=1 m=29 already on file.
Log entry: h=5 m=58
